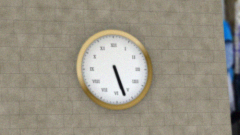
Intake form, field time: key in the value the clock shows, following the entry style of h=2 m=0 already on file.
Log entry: h=5 m=27
